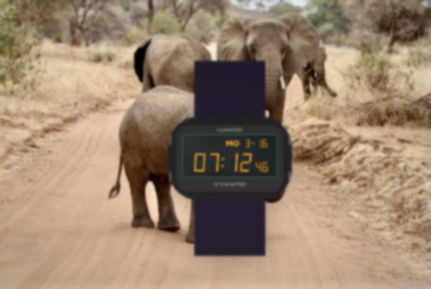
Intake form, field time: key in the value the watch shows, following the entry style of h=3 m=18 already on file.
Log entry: h=7 m=12
